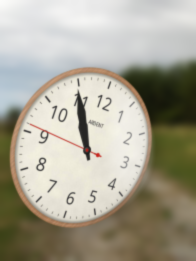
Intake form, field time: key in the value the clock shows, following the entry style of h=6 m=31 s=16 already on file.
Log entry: h=10 m=54 s=46
